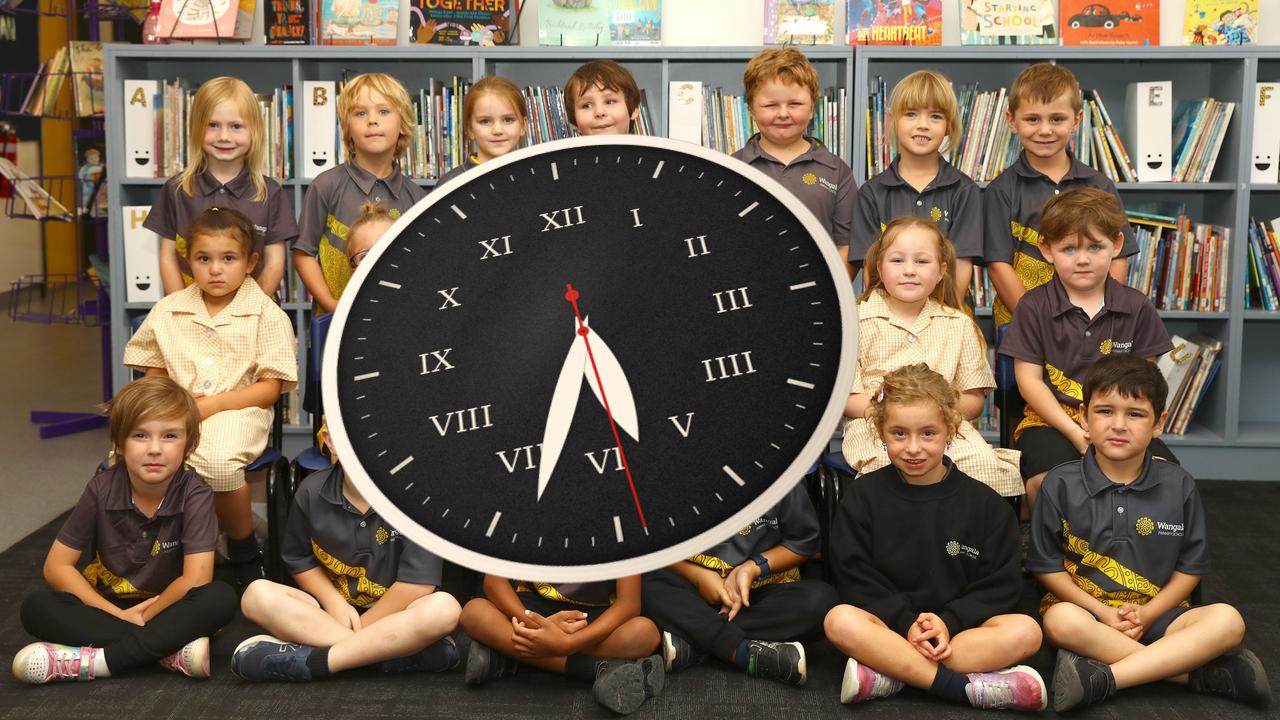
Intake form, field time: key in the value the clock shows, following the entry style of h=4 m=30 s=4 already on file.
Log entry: h=5 m=33 s=29
